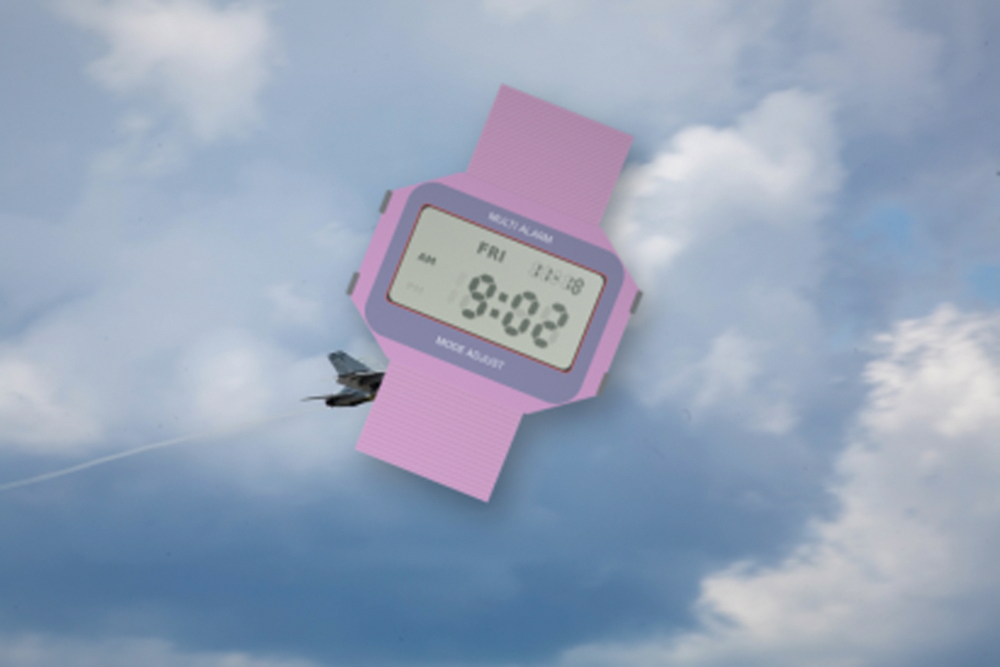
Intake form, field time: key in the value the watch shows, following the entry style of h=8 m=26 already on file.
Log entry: h=9 m=2
